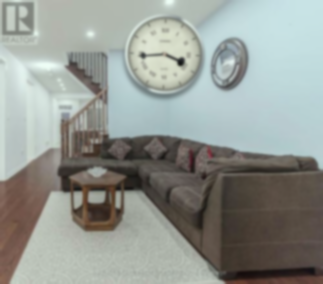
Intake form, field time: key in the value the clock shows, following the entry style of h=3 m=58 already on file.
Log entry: h=3 m=44
